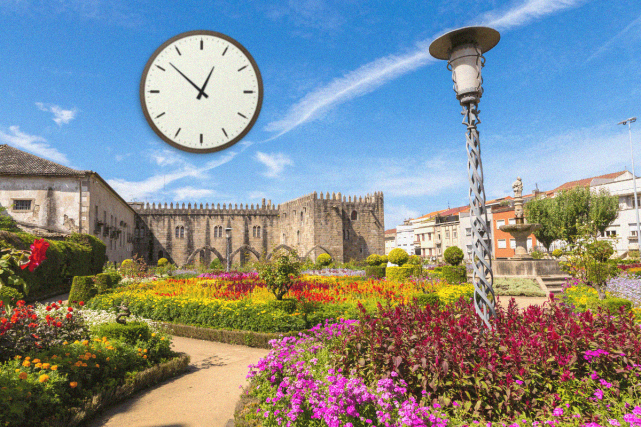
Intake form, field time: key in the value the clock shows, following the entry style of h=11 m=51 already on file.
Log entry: h=12 m=52
